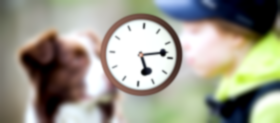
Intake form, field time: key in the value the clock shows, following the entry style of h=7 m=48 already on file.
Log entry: h=5 m=13
